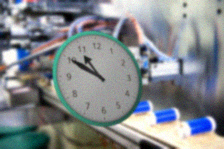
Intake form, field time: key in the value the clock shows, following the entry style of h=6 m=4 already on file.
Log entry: h=10 m=50
